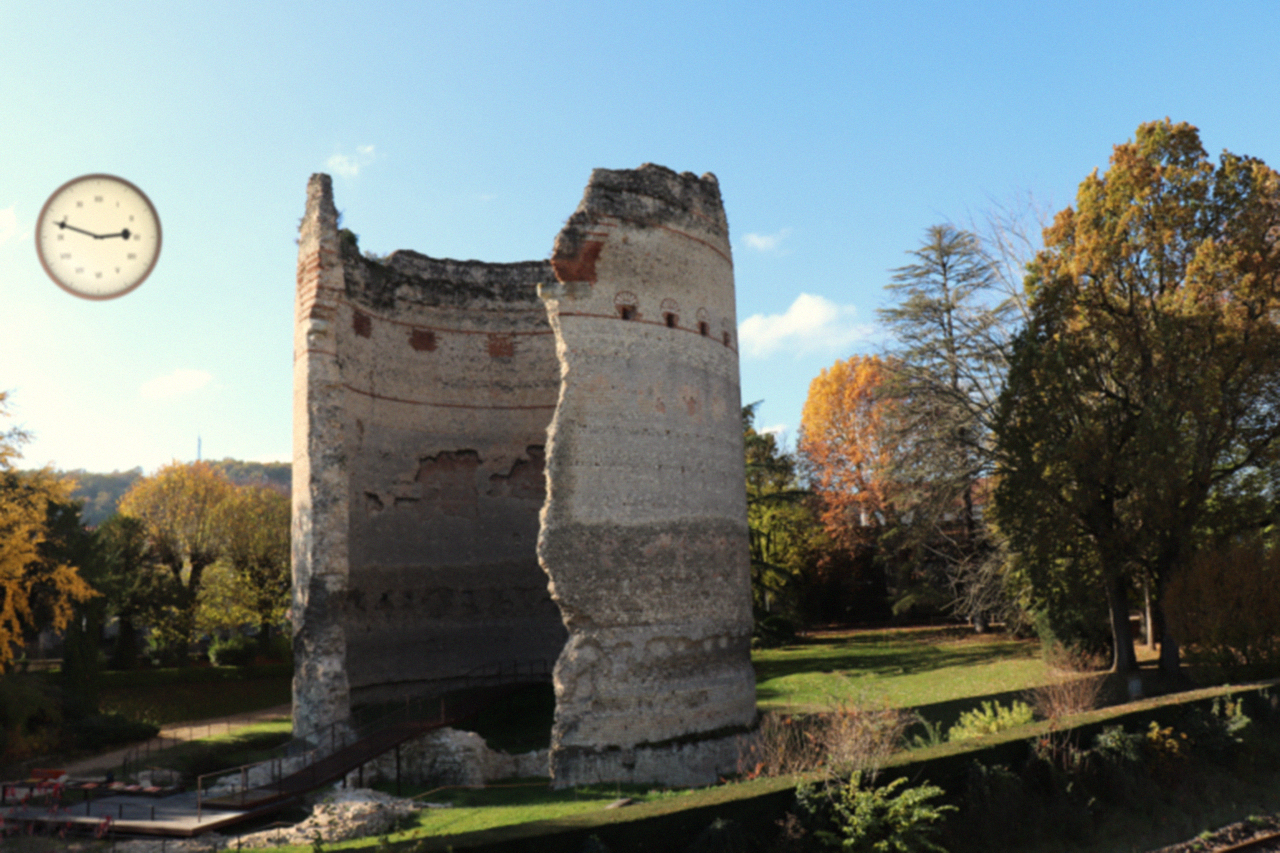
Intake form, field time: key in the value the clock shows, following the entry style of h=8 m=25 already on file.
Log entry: h=2 m=48
